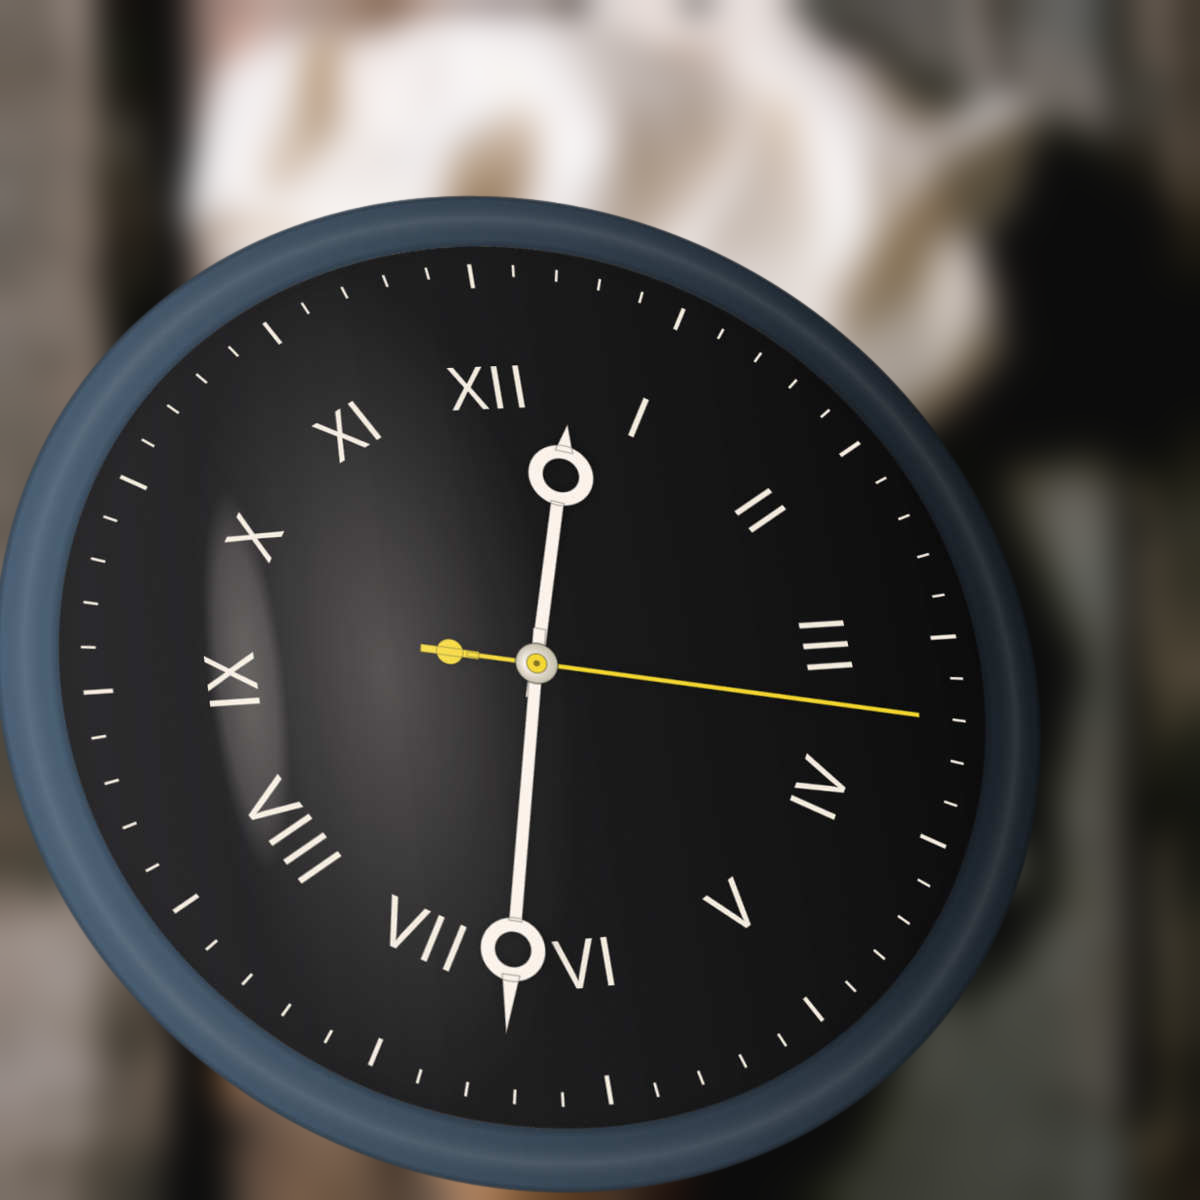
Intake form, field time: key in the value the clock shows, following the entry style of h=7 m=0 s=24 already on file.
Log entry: h=12 m=32 s=17
